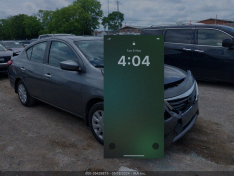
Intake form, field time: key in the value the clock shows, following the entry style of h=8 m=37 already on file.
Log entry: h=4 m=4
